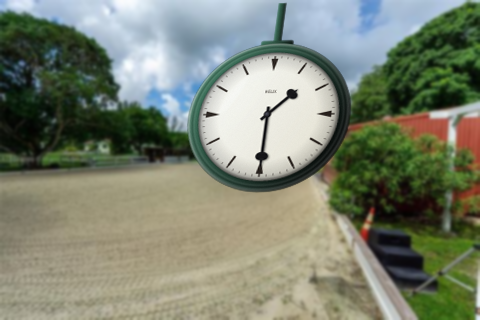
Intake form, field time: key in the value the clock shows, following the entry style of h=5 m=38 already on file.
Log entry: h=1 m=30
